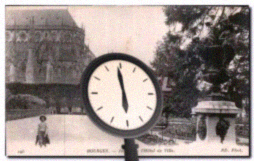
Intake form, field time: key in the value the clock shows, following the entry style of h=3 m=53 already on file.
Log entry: h=5 m=59
